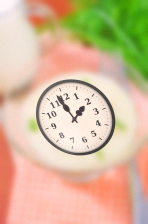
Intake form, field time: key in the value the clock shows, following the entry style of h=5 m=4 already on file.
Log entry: h=1 m=58
